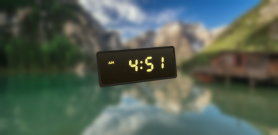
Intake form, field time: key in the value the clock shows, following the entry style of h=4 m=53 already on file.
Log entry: h=4 m=51
